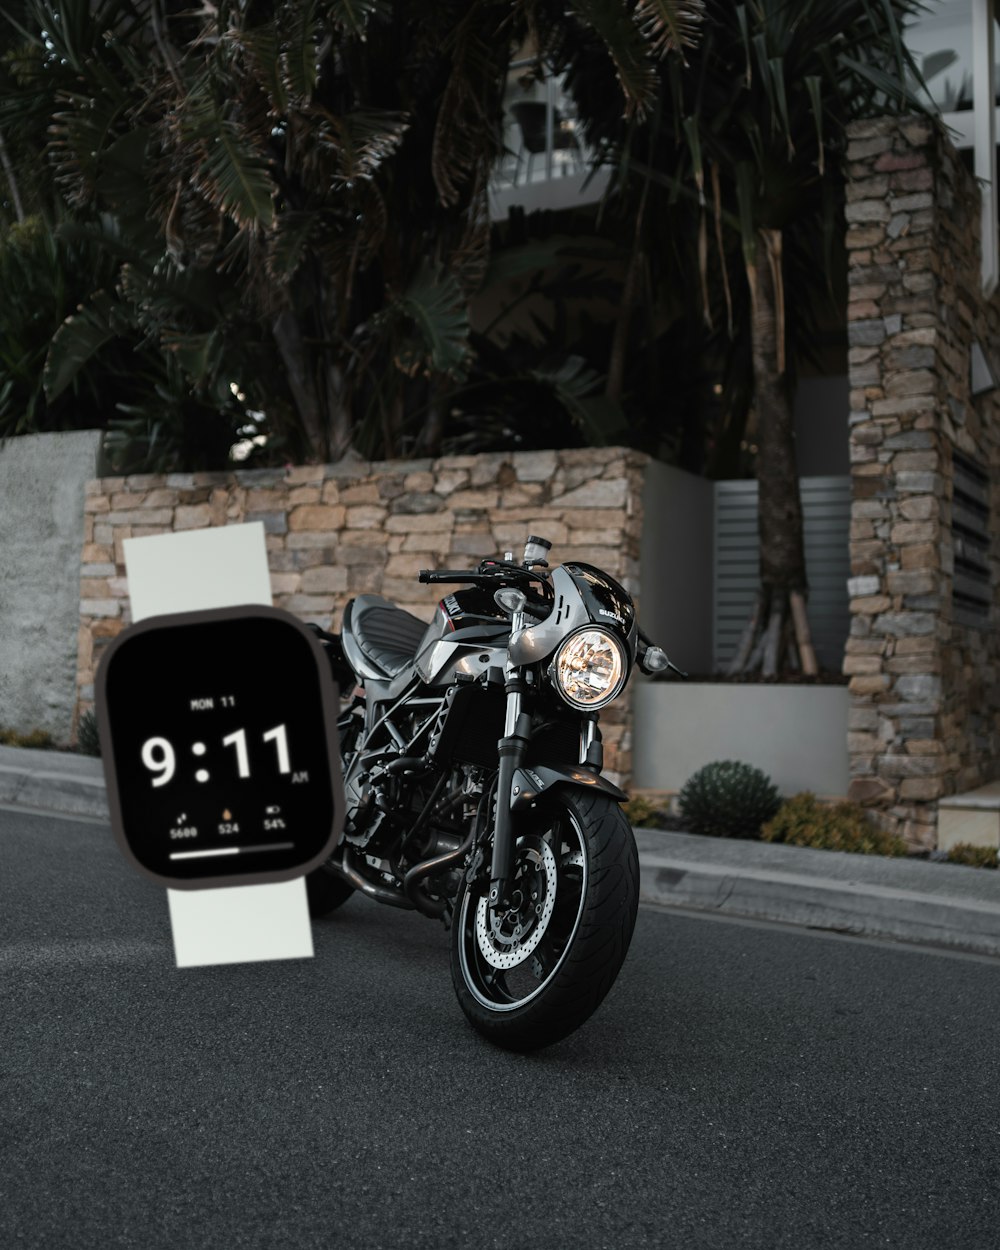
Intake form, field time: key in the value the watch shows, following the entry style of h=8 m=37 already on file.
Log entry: h=9 m=11
